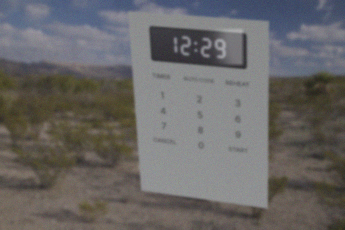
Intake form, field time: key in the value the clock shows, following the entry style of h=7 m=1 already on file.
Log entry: h=12 m=29
